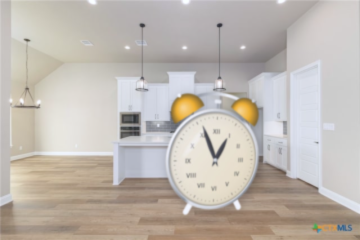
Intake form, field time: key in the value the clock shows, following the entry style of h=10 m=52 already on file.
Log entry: h=12 m=56
